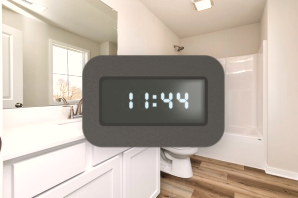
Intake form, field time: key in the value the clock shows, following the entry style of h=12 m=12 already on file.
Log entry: h=11 m=44
